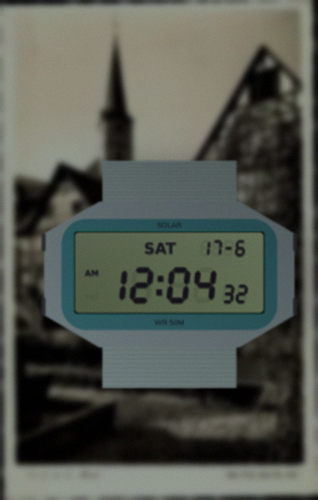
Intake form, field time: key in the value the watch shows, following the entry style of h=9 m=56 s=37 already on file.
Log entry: h=12 m=4 s=32
